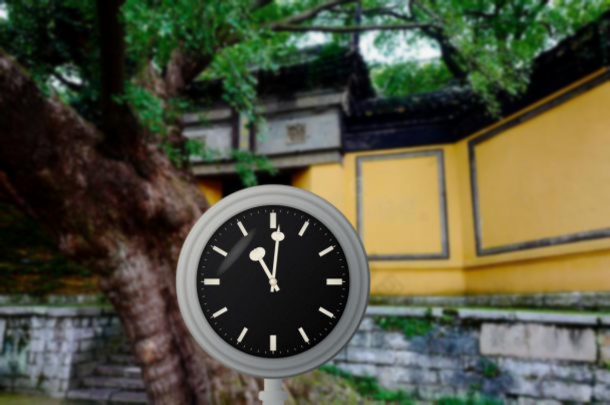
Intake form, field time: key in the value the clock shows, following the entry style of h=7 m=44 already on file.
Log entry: h=11 m=1
